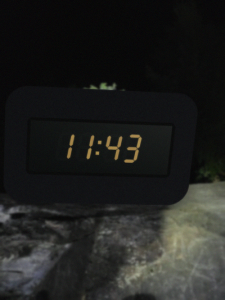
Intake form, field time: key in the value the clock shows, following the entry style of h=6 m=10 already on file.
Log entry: h=11 m=43
